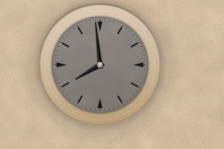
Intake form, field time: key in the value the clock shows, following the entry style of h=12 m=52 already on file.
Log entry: h=7 m=59
